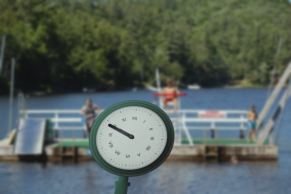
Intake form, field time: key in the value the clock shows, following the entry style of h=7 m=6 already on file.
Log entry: h=9 m=49
